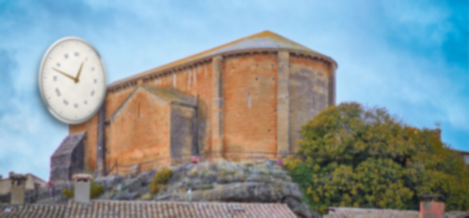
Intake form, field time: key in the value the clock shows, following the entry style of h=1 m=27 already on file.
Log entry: h=12 m=48
